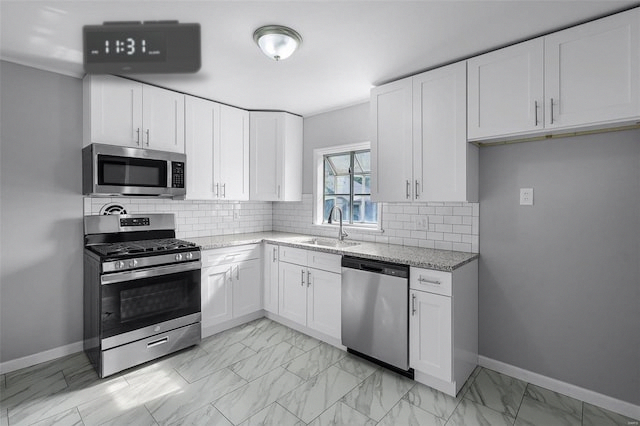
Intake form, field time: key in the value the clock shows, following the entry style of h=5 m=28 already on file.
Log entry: h=11 m=31
